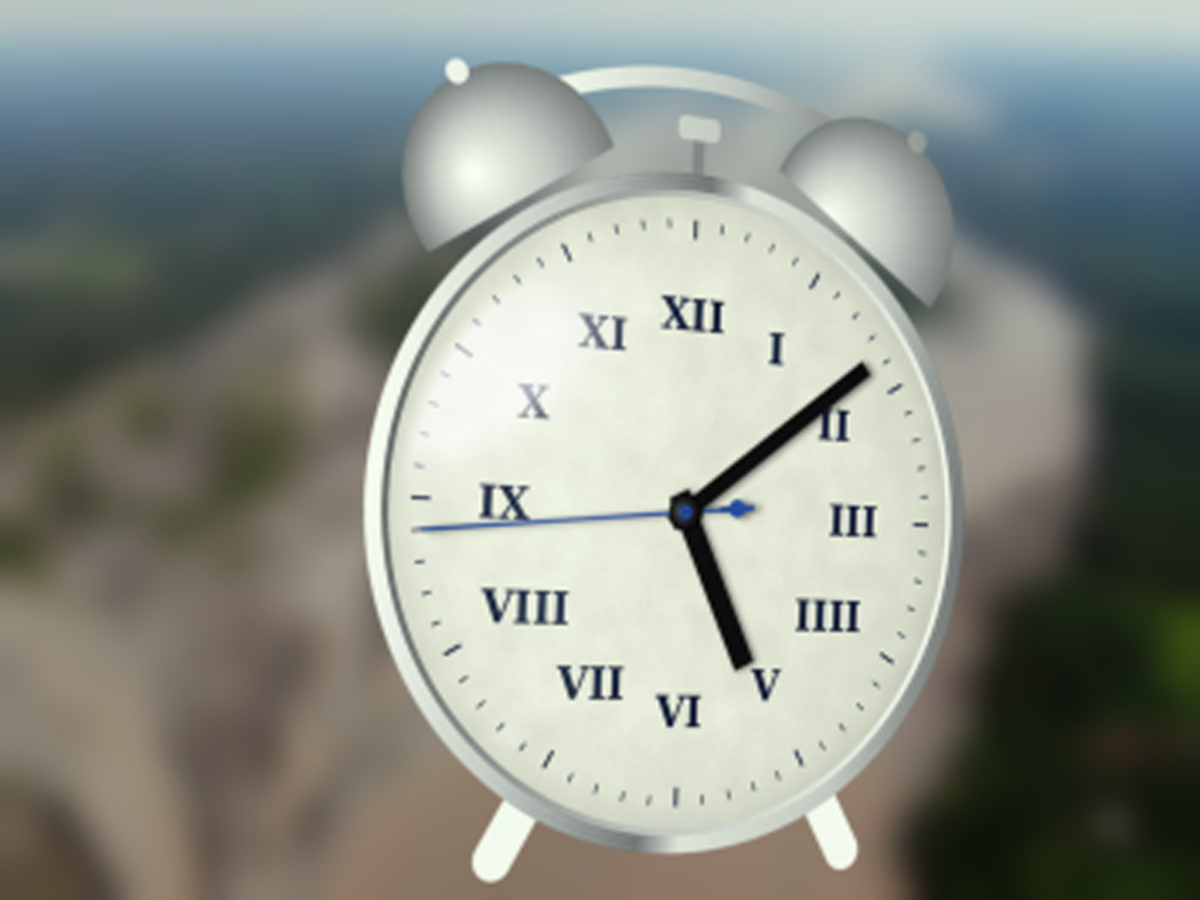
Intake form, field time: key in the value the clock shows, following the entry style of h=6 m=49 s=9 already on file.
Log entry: h=5 m=8 s=44
